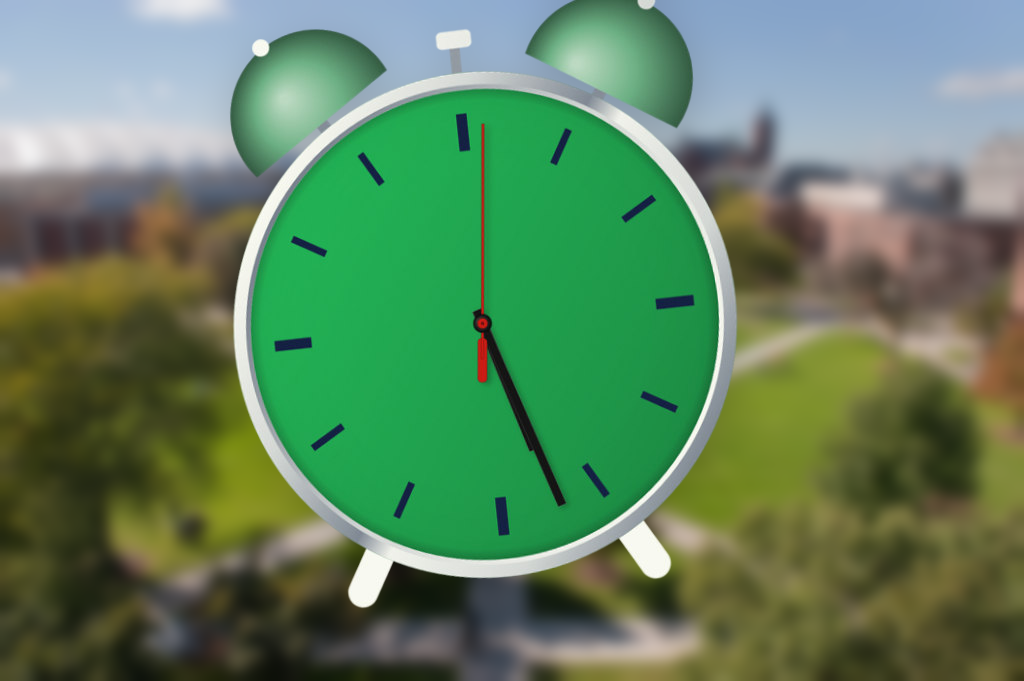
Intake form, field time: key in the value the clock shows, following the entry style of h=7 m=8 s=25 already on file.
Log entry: h=5 m=27 s=1
